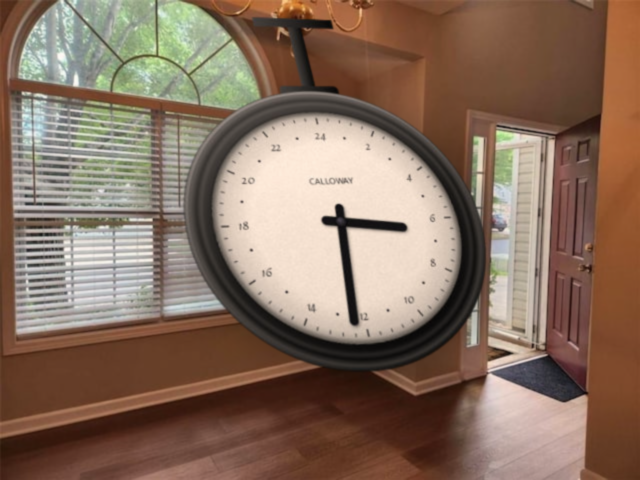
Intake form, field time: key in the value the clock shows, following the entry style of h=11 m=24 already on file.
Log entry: h=6 m=31
